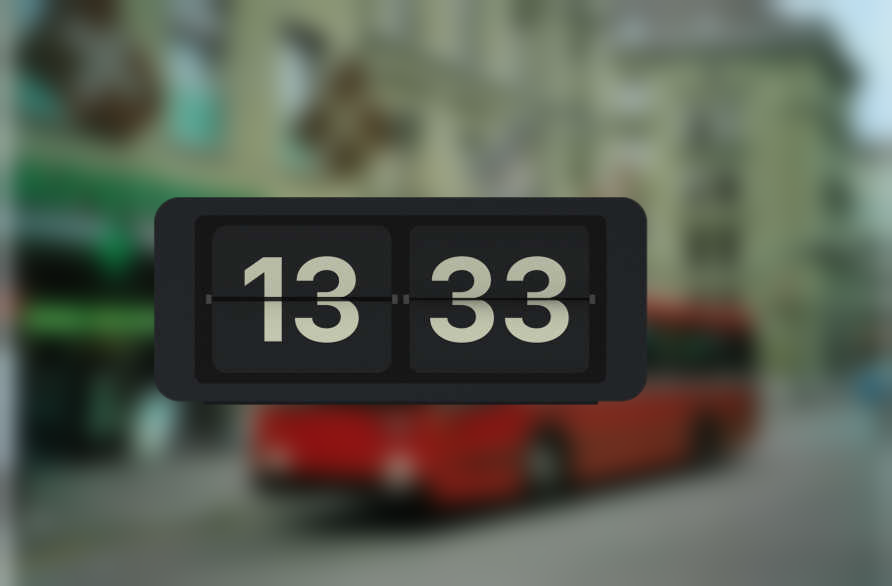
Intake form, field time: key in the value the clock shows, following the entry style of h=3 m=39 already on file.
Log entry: h=13 m=33
